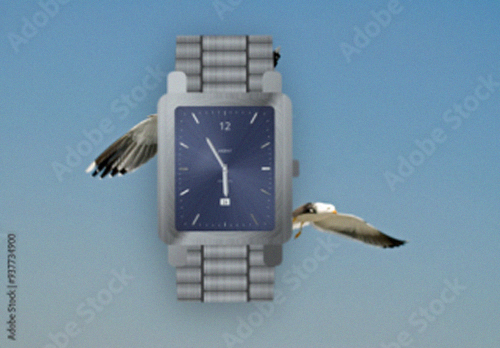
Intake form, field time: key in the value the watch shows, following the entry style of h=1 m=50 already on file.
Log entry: h=5 m=55
